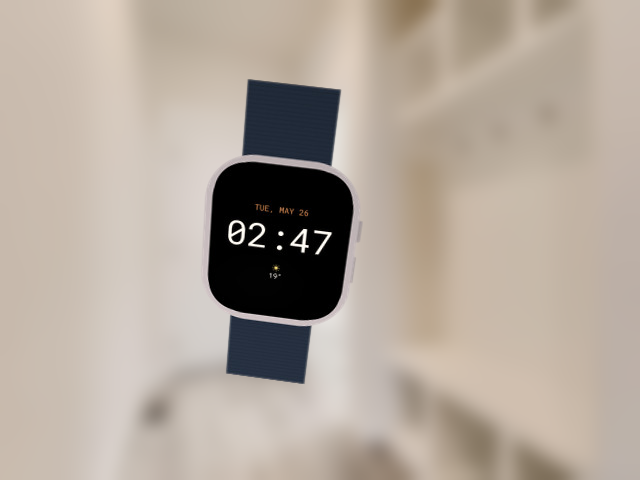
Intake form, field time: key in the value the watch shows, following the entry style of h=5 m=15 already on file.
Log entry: h=2 m=47
